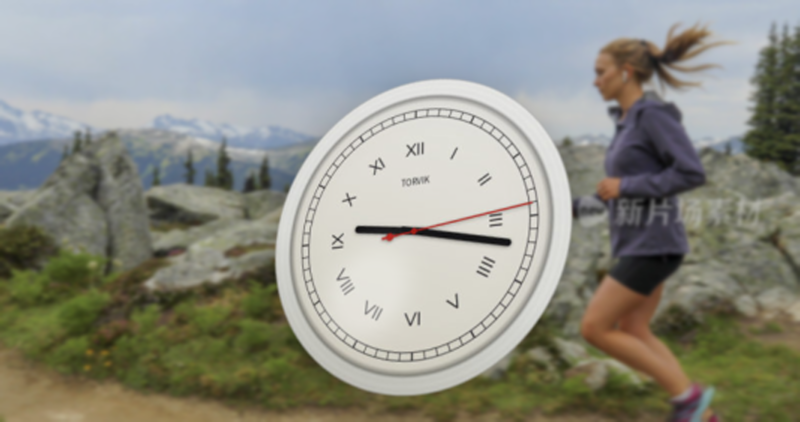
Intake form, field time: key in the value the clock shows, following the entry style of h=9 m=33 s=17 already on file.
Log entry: h=9 m=17 s=14
